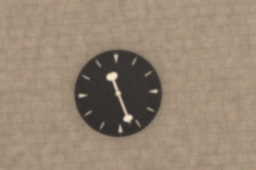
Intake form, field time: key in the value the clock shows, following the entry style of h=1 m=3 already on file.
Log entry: h=11 m=27
